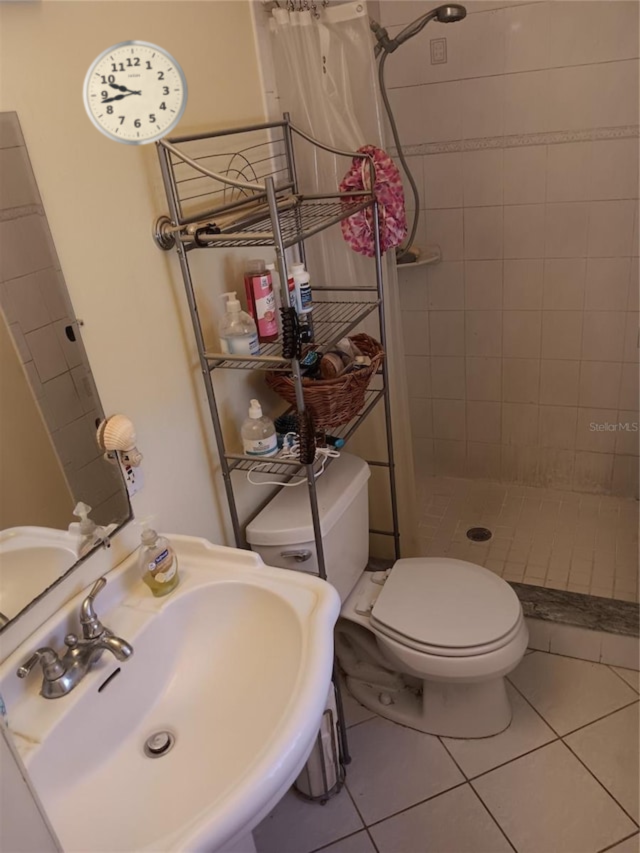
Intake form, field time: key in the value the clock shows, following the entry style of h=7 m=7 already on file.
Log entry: h=9 m=43
